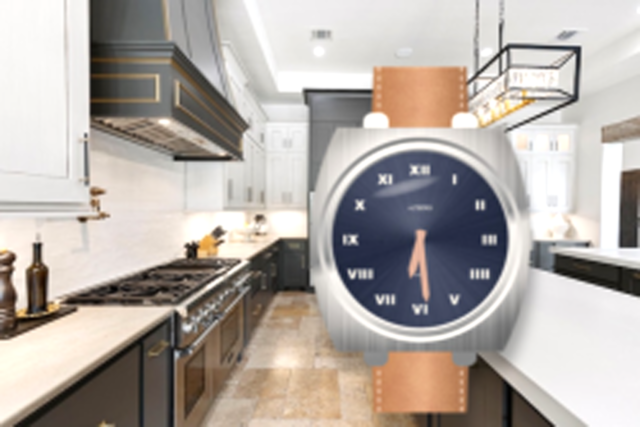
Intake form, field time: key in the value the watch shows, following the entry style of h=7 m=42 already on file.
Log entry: h=6 m=29
